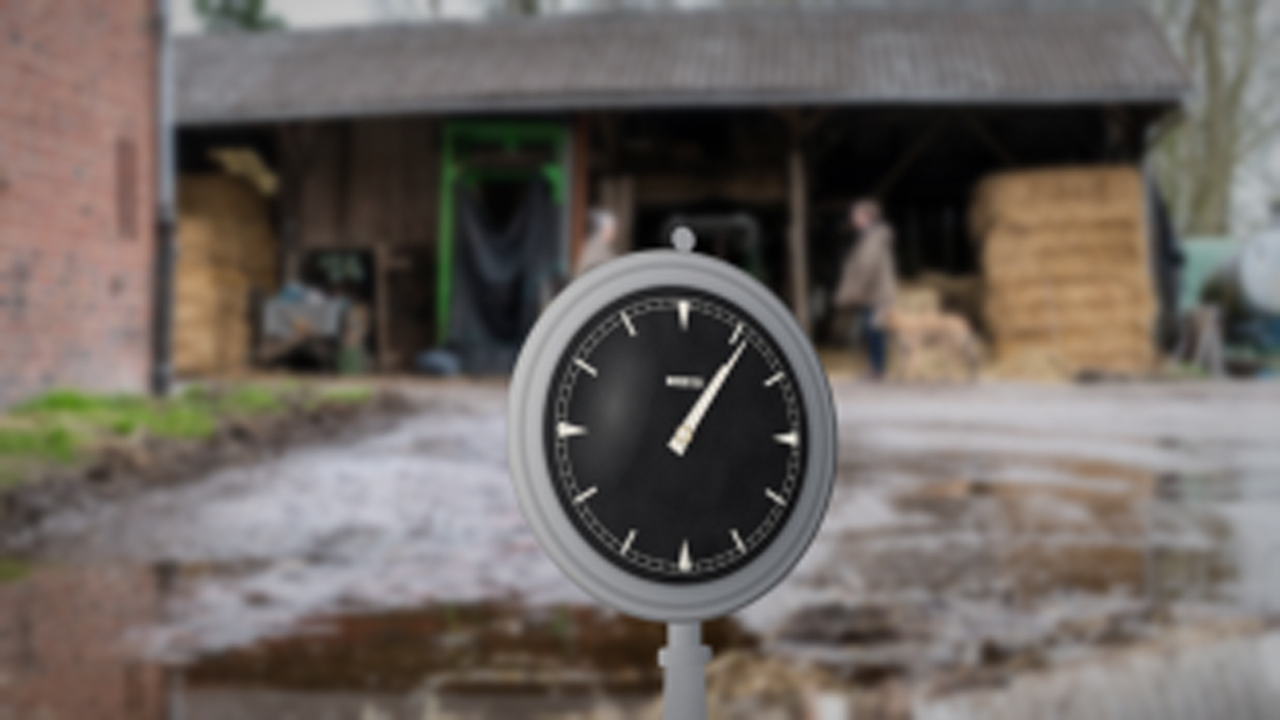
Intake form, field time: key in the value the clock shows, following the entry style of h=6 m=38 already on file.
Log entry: h=1 m=6
